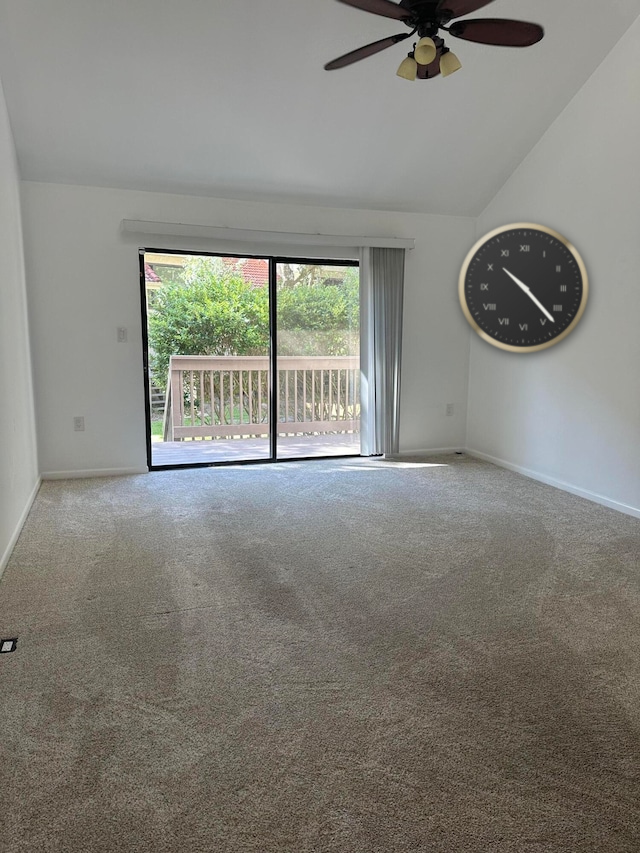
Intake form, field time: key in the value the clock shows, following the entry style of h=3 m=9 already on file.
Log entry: h=10 m=23
